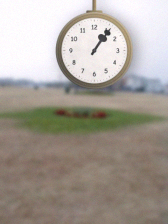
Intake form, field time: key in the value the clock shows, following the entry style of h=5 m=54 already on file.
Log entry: h=1 m=6
